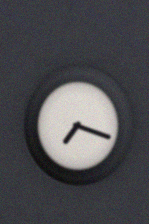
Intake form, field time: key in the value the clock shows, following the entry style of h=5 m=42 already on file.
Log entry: h=7 m=18
